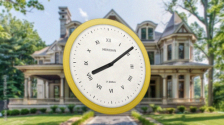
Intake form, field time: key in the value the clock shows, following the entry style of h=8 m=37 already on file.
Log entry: h=8 m=9
